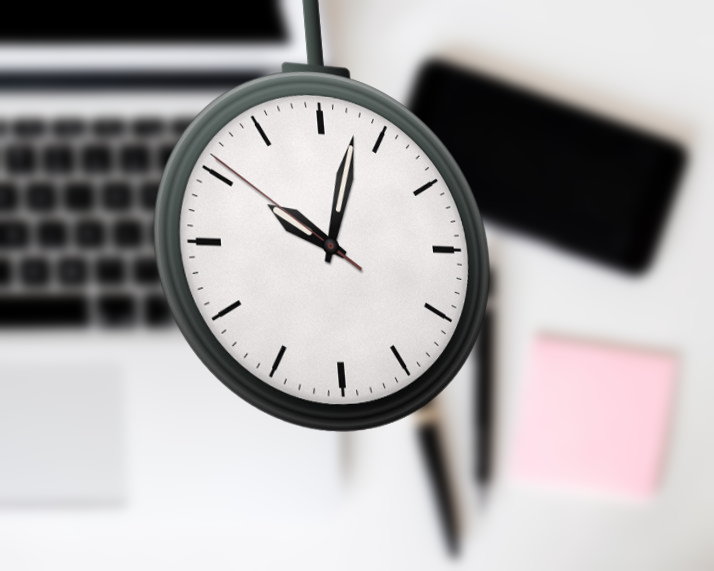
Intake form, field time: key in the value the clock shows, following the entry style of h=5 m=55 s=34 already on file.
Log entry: h=10 m=2 s=51
